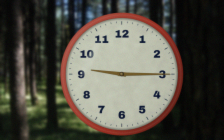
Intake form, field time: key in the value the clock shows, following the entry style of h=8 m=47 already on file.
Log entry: h=9 m=15
